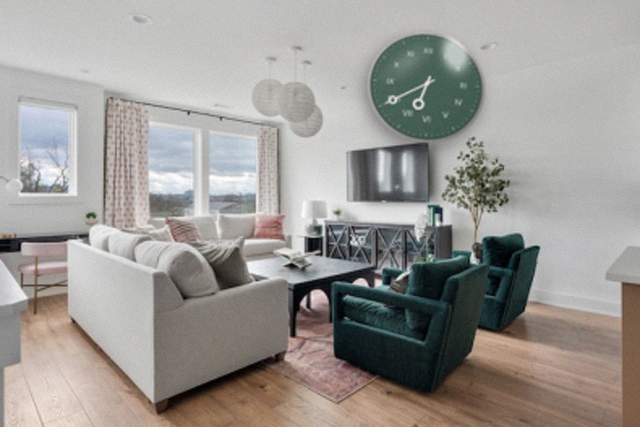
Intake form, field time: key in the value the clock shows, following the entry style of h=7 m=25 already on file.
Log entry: h=6 m=40
